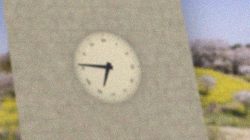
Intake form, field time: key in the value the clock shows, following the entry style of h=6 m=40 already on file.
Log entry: h=6 m=46
